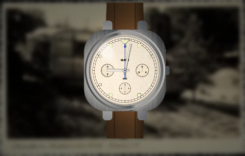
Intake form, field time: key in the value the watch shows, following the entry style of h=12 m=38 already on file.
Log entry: h=9 m=2
